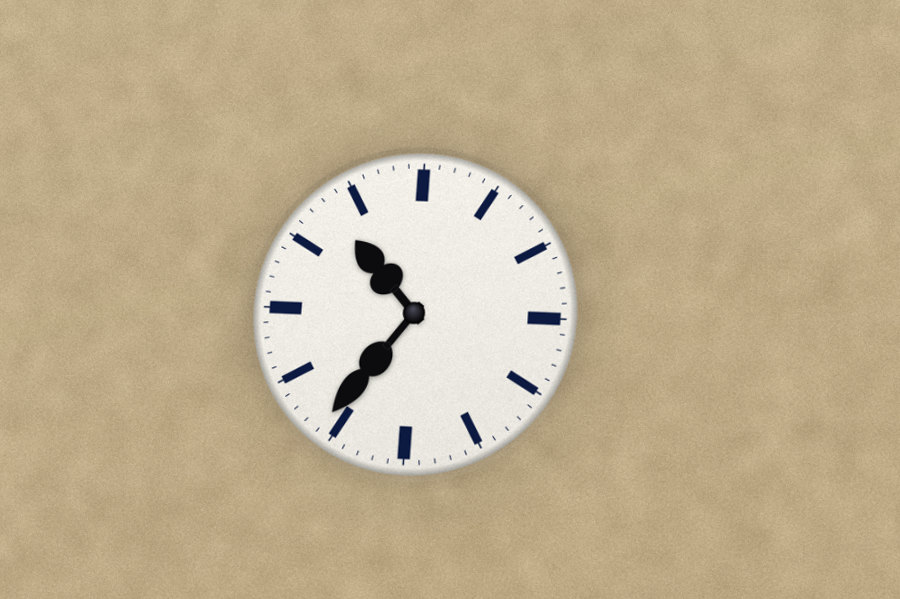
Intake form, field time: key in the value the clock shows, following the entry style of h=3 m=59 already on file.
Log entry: h=10 m=36
